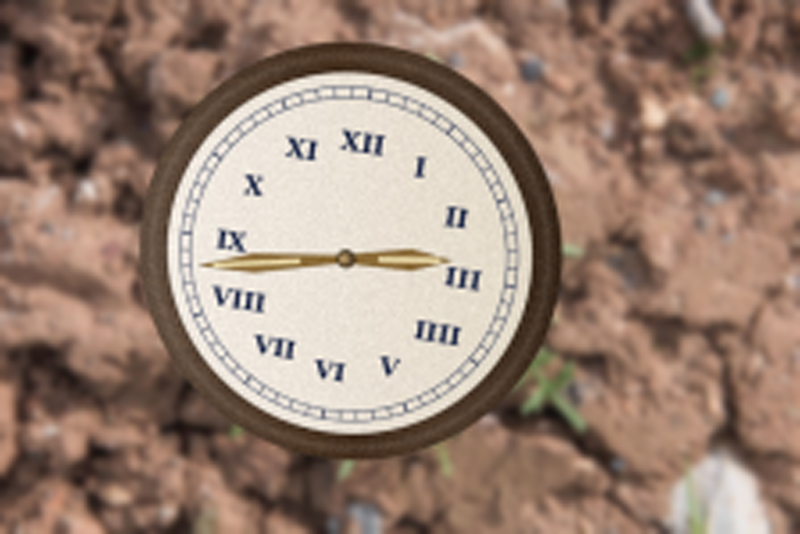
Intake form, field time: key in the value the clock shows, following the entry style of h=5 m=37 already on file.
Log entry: h=2 m=43
